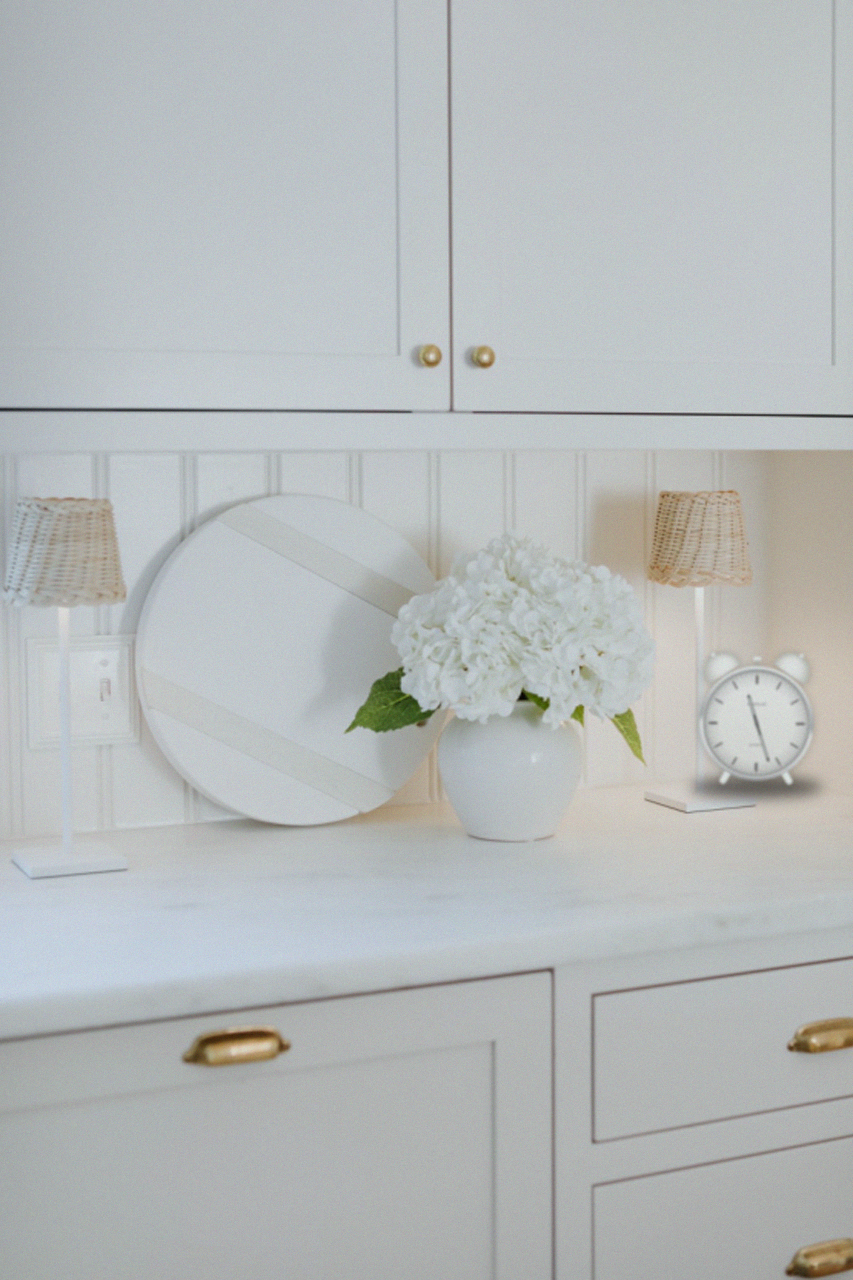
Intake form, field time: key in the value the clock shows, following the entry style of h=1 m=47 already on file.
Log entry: h=11 m=27
